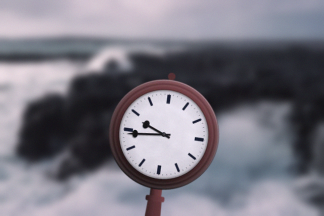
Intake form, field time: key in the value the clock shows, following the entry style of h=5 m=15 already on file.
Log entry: h=9 m=44
